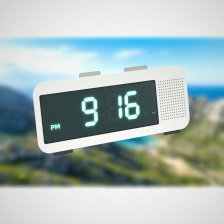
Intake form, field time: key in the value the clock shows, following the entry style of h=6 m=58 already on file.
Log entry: h=9 m=16
